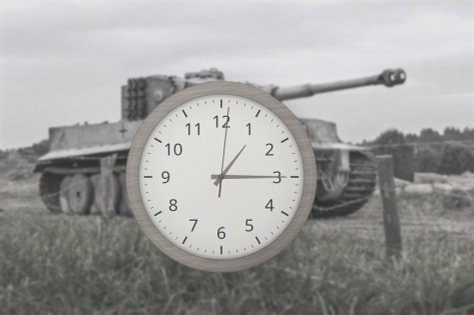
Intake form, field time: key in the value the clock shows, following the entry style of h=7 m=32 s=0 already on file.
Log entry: h=1 m=15 s=1
